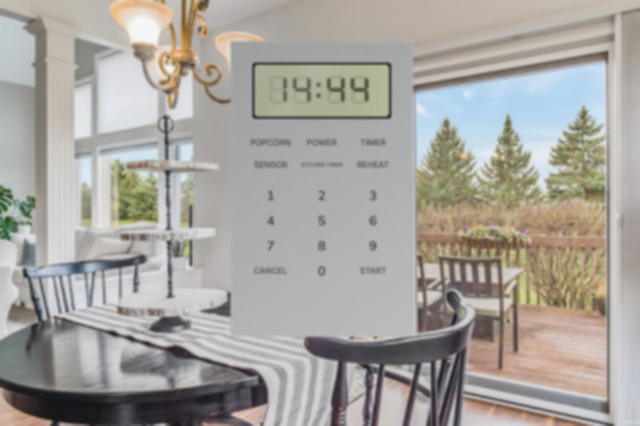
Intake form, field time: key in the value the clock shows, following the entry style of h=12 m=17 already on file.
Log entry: h=14 m=44
